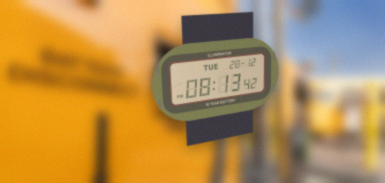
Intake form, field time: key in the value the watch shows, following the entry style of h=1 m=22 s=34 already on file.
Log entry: h=8 m=13 s=42
